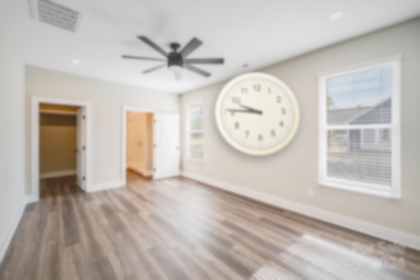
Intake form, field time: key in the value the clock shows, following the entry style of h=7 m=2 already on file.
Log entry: h=9 m=46
